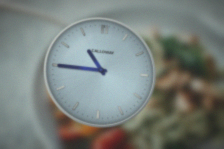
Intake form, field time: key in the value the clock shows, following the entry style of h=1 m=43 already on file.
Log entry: h=10 m=45
